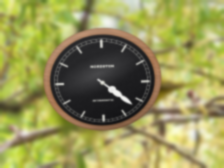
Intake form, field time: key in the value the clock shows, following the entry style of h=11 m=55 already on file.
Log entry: h=4 m=22
